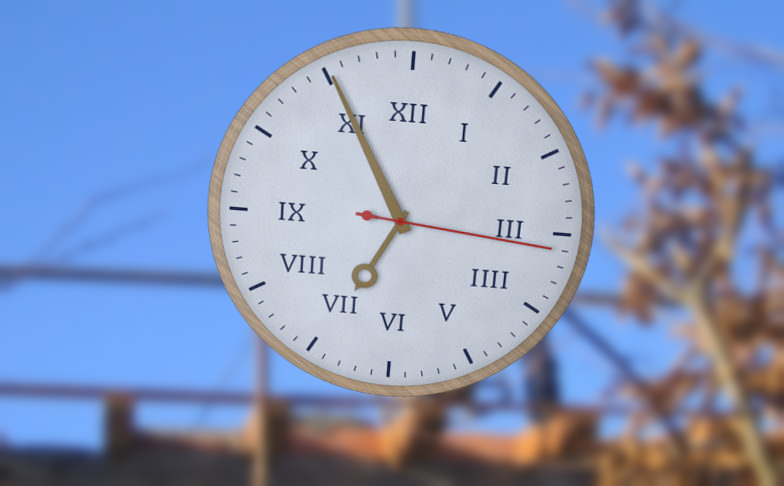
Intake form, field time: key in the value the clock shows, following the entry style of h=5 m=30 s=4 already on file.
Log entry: h=6 m=55 s=16
